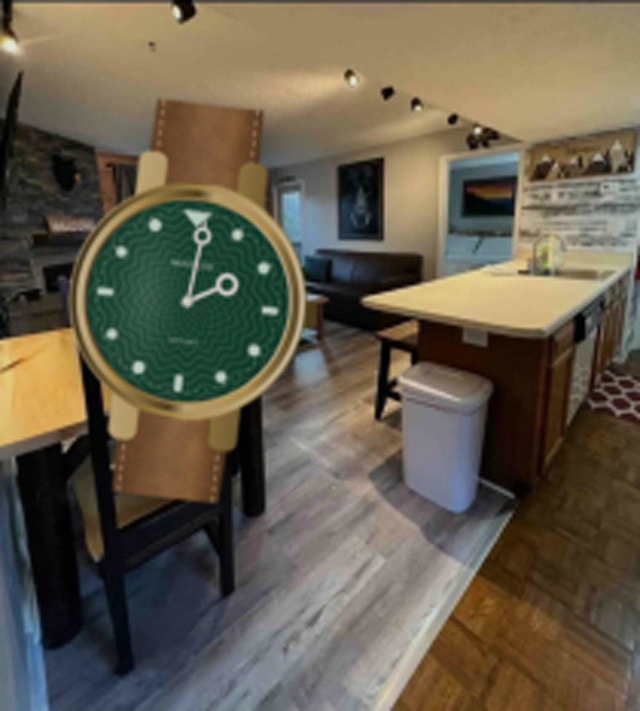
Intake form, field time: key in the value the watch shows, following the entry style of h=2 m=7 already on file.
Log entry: h=2 m=1
